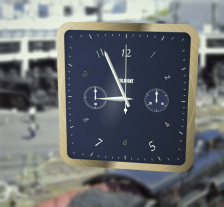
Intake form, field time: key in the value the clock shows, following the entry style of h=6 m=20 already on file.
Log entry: h=8 m=56
